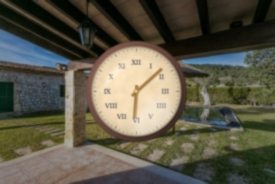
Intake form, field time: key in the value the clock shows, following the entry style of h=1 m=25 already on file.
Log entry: h=6 m=8
